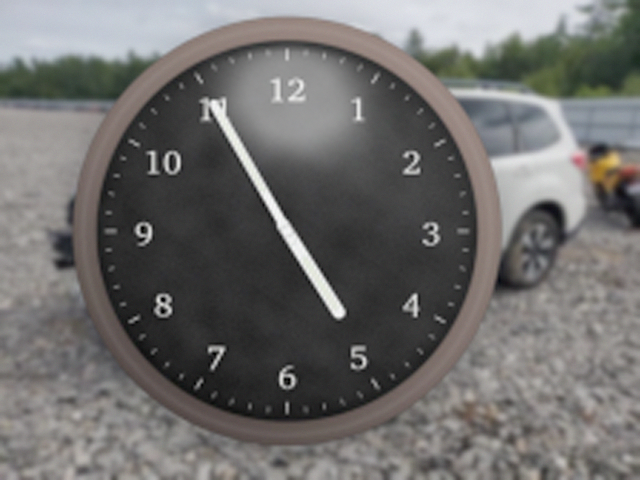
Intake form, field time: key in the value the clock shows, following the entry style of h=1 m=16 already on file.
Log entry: h=4 m=55
